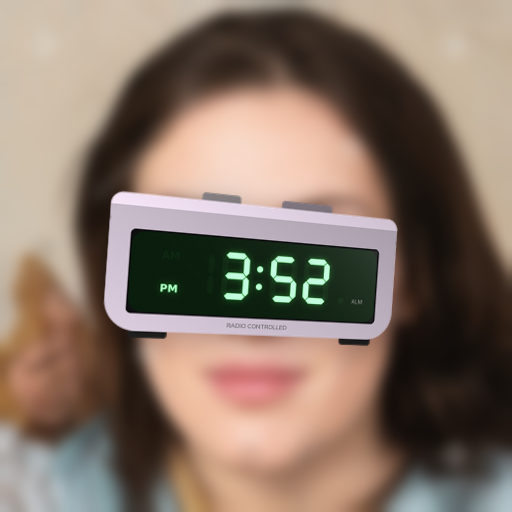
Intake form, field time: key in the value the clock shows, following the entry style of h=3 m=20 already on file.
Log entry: h=3 m=52
